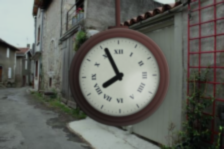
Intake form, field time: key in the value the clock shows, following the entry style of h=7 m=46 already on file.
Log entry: h=7 m=56
